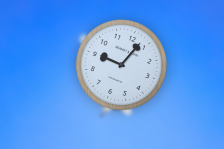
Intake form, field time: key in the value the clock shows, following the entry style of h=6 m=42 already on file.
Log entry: h=9 m=3
